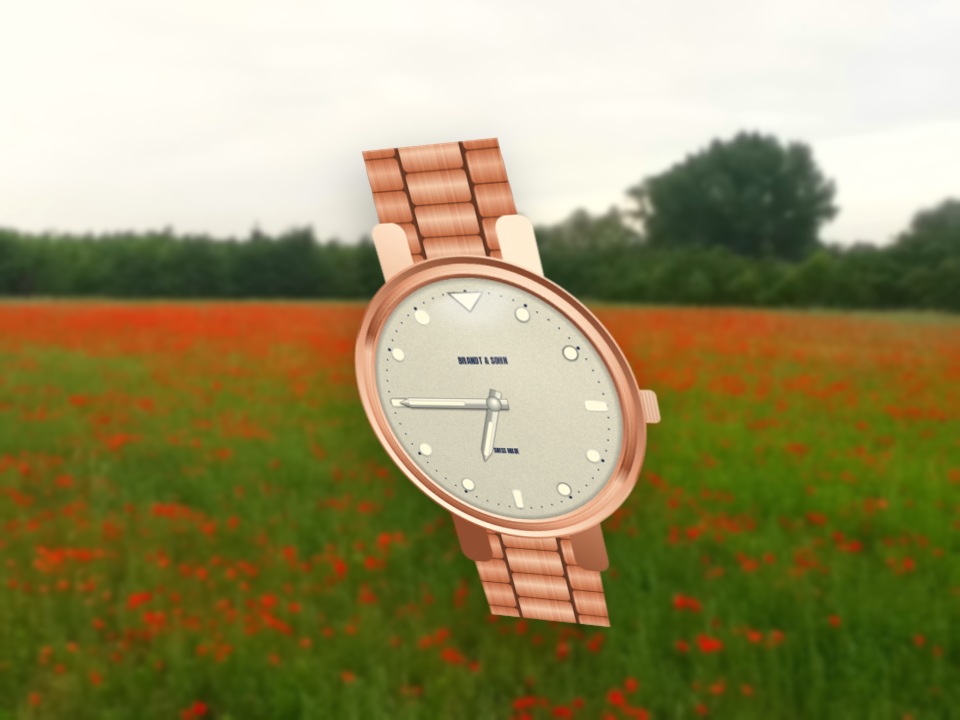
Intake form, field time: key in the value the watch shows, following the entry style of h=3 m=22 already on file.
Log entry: h=6 m=45
